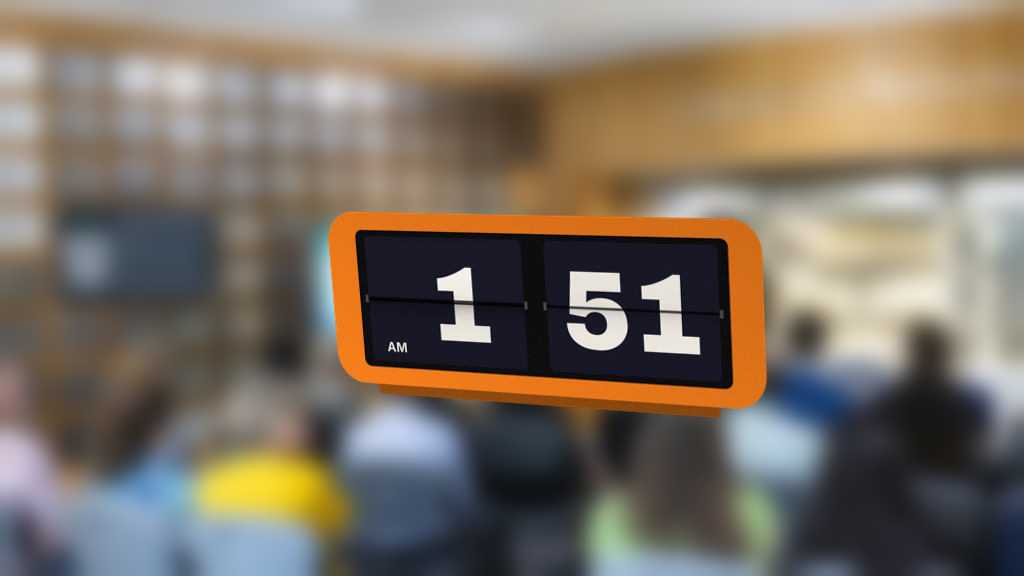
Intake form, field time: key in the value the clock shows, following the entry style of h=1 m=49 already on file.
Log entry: h=1 m=51
